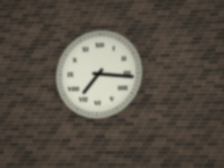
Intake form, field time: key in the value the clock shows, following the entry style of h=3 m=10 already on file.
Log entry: h=7 m=16
